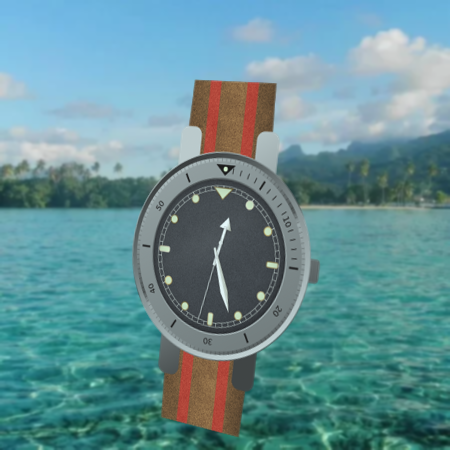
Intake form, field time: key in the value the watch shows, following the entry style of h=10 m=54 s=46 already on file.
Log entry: h=12 m=26 s=32
